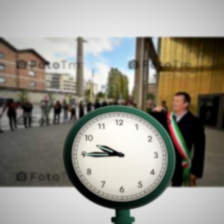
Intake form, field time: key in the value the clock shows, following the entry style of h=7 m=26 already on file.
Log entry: h=9 m=45
